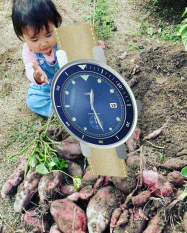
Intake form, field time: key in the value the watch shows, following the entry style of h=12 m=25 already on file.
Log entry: h=12 m=28
